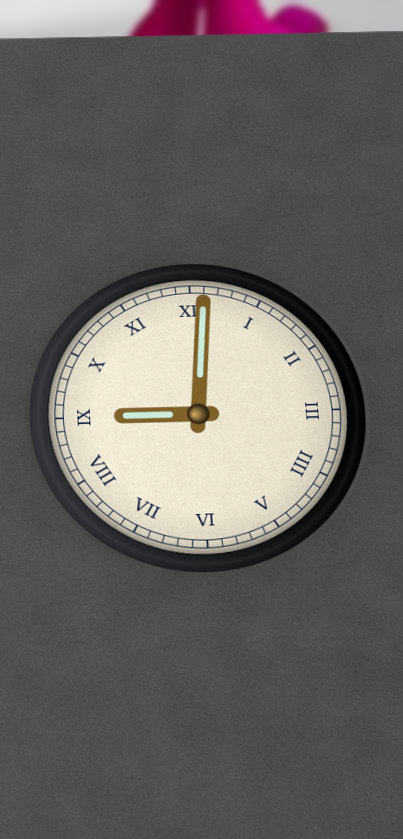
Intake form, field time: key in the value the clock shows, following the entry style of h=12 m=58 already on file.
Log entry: h=9 m=1
